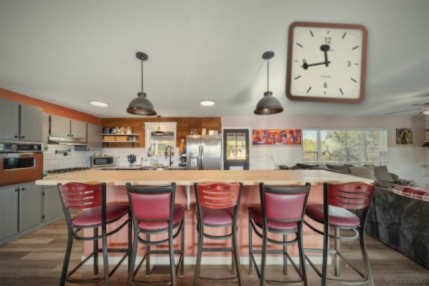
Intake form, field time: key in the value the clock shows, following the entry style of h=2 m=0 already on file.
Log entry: h=11 m=43
